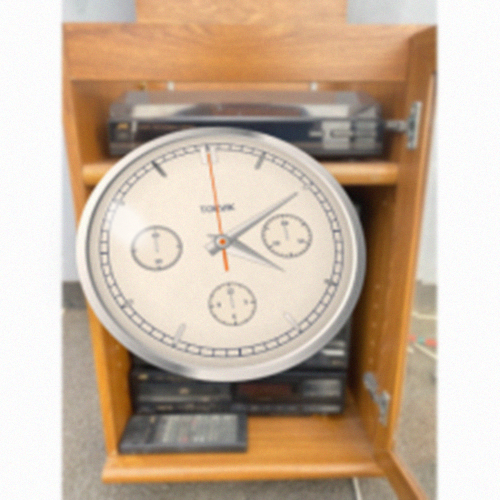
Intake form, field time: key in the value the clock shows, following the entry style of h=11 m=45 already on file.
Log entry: h=4 m=10
